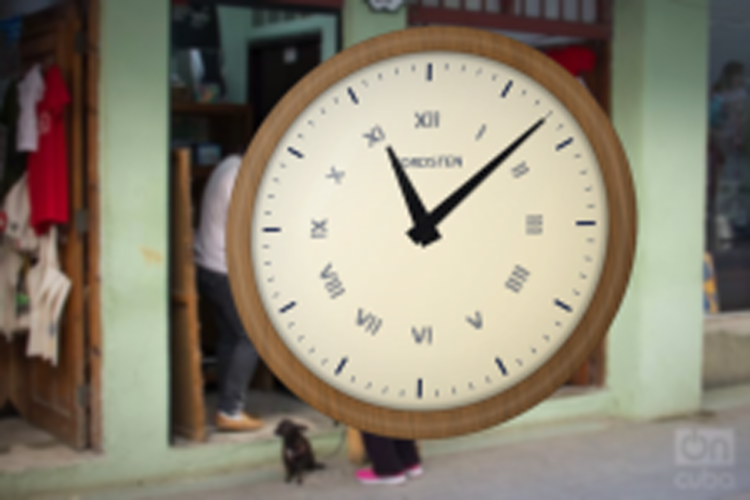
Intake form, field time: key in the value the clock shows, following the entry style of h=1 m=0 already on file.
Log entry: h=11 m=8
